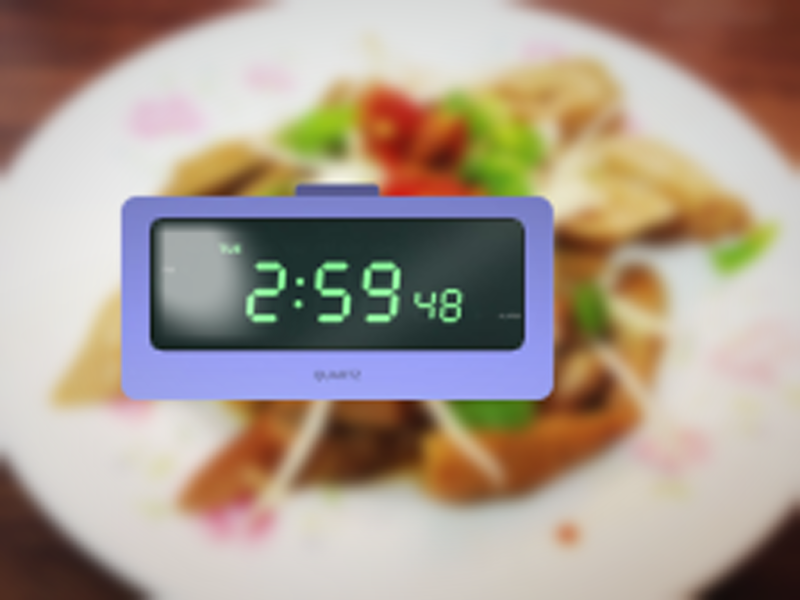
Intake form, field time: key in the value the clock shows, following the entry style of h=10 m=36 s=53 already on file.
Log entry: h=2 m=59 s=48
